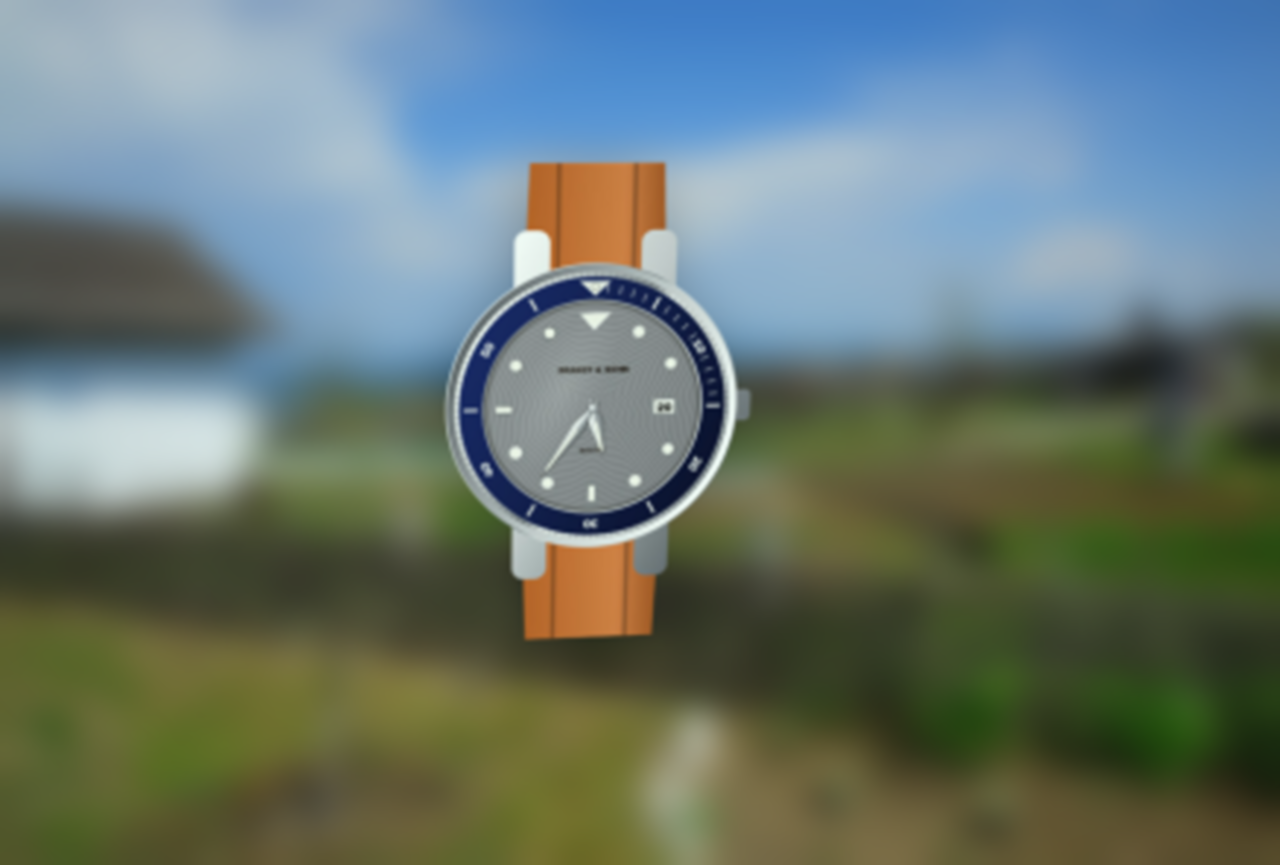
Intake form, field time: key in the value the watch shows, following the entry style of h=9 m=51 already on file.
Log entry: h=5 m=36
